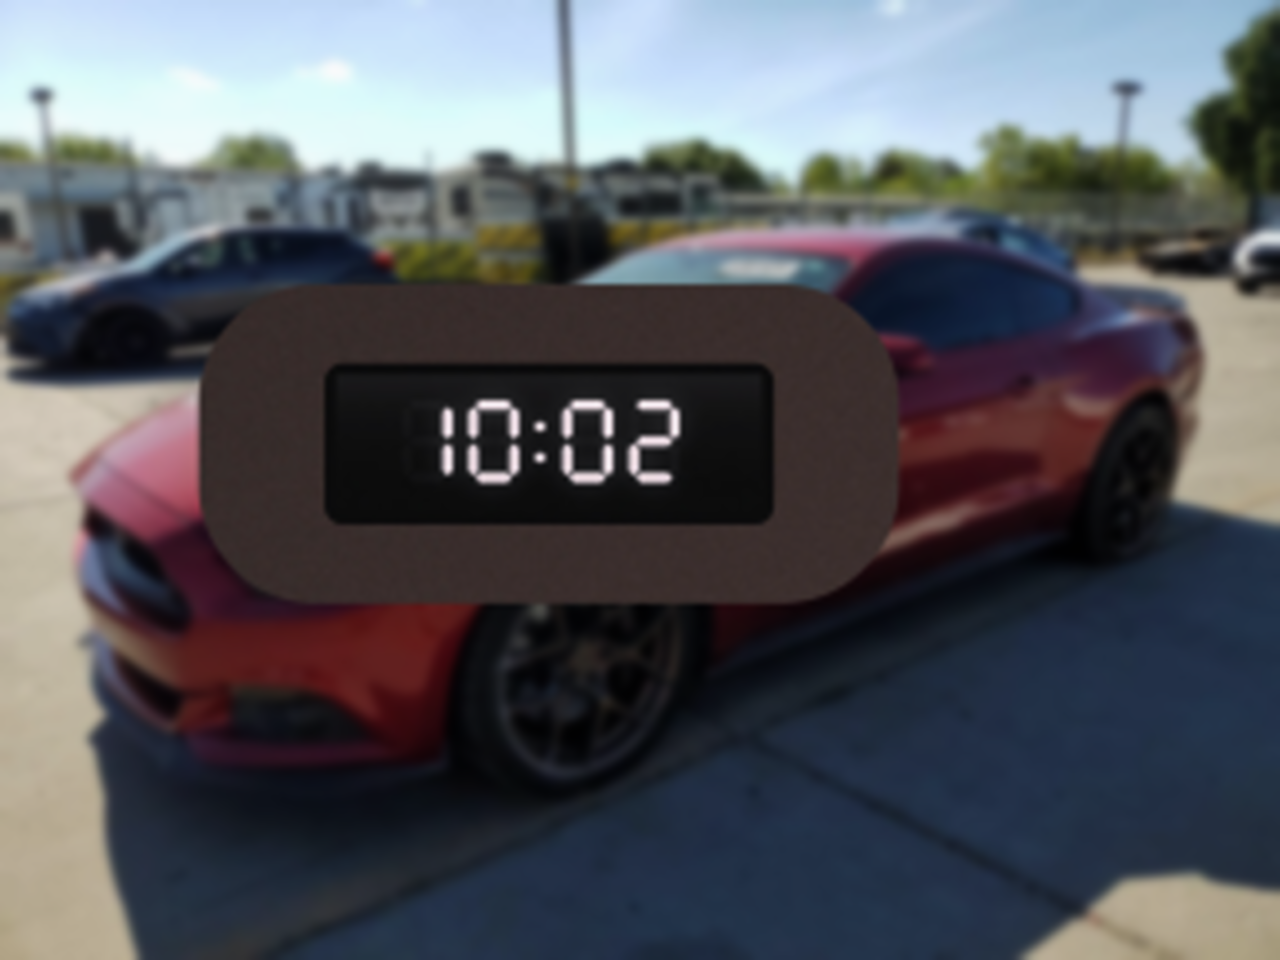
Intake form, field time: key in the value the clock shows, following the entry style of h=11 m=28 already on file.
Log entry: h=10 m=2
